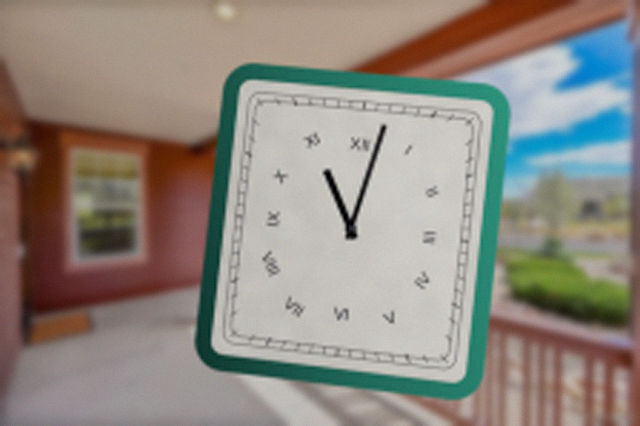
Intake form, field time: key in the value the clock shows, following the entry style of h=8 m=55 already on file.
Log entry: h=11 m=2
